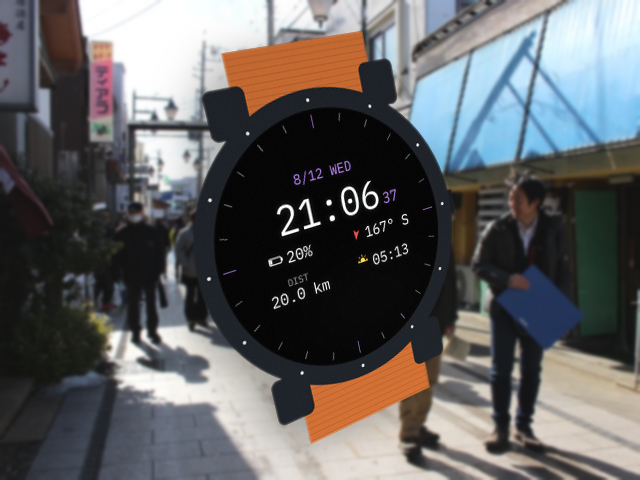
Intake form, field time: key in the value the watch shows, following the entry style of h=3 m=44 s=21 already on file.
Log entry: h=21 m=6 s=37
